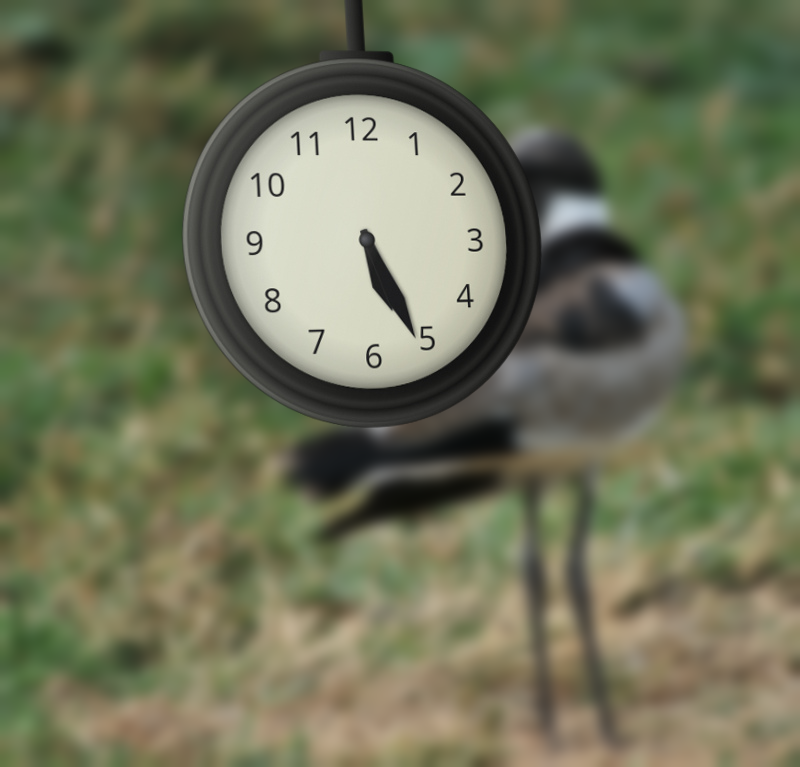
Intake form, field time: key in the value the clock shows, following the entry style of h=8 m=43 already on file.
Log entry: h=5 m=26
